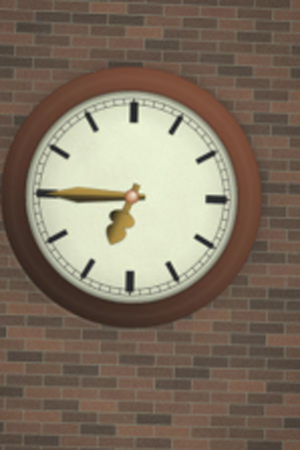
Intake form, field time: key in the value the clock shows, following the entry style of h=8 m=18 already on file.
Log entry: h=6 m=45
